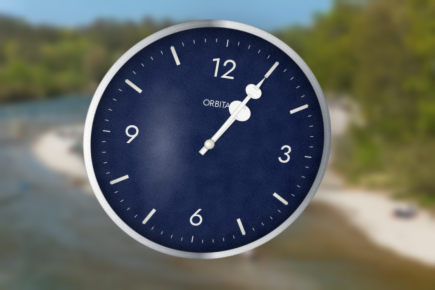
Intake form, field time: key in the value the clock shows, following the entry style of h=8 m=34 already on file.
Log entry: h=1 m=5
